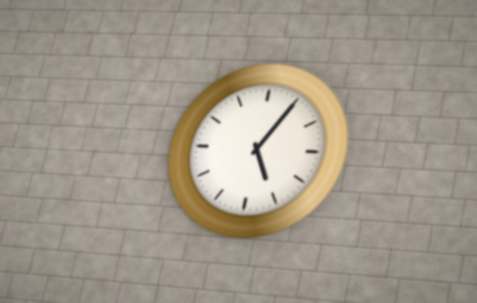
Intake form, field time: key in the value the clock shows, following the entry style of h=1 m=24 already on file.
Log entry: h=5 m=5
